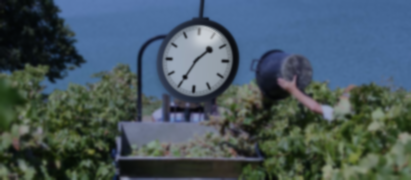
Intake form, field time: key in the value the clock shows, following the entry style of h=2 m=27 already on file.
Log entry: h=1 m=35
